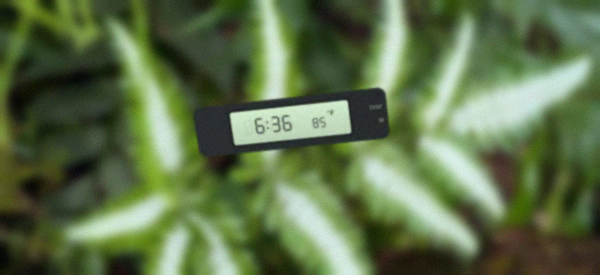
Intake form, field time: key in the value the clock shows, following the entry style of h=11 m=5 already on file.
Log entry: h=6 m=36
